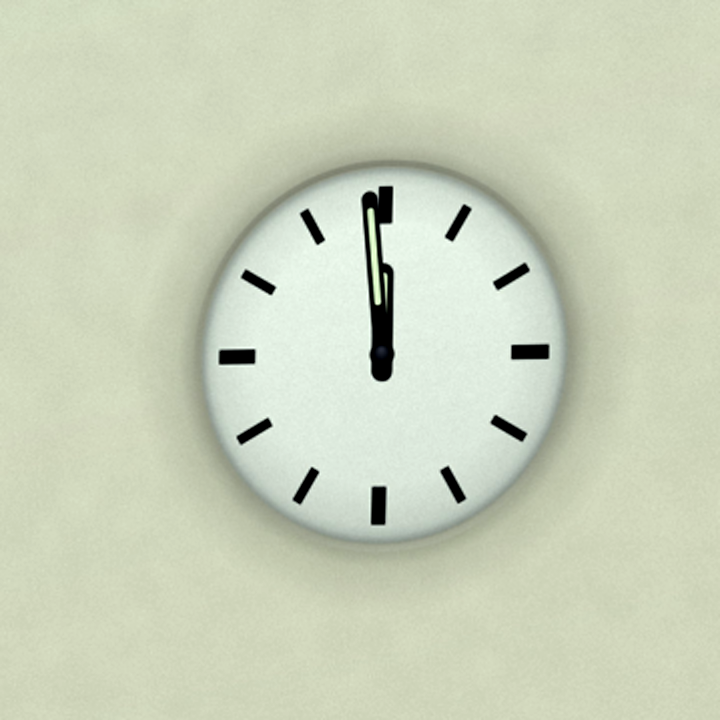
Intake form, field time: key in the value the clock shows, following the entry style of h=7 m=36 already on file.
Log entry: h=11 m=59
